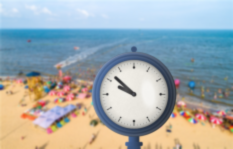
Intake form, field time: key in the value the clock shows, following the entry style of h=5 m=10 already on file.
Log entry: h=9 m=52
